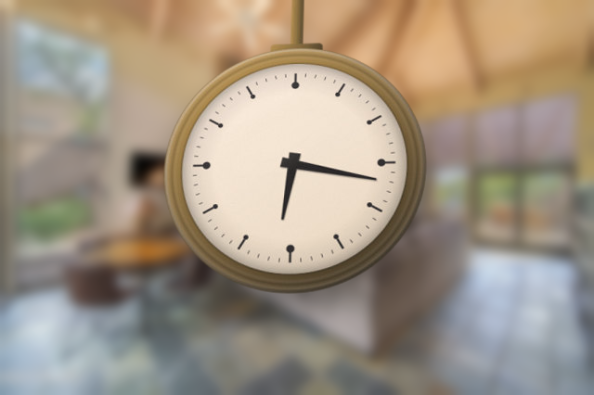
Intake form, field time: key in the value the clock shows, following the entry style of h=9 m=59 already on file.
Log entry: h=6 m=17
